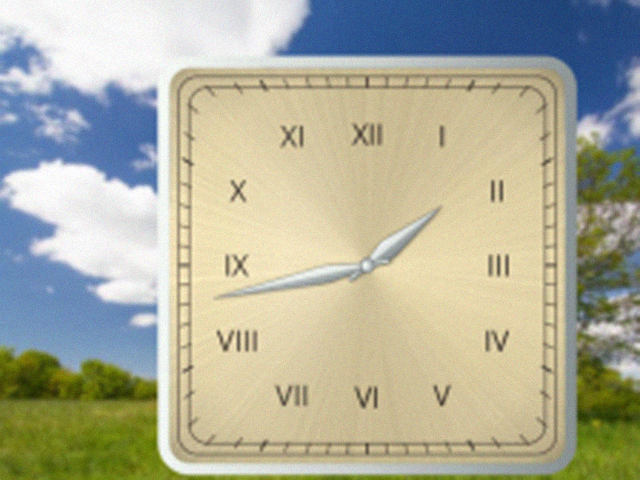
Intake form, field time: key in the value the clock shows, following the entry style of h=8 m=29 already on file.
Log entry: h=1 m=43
